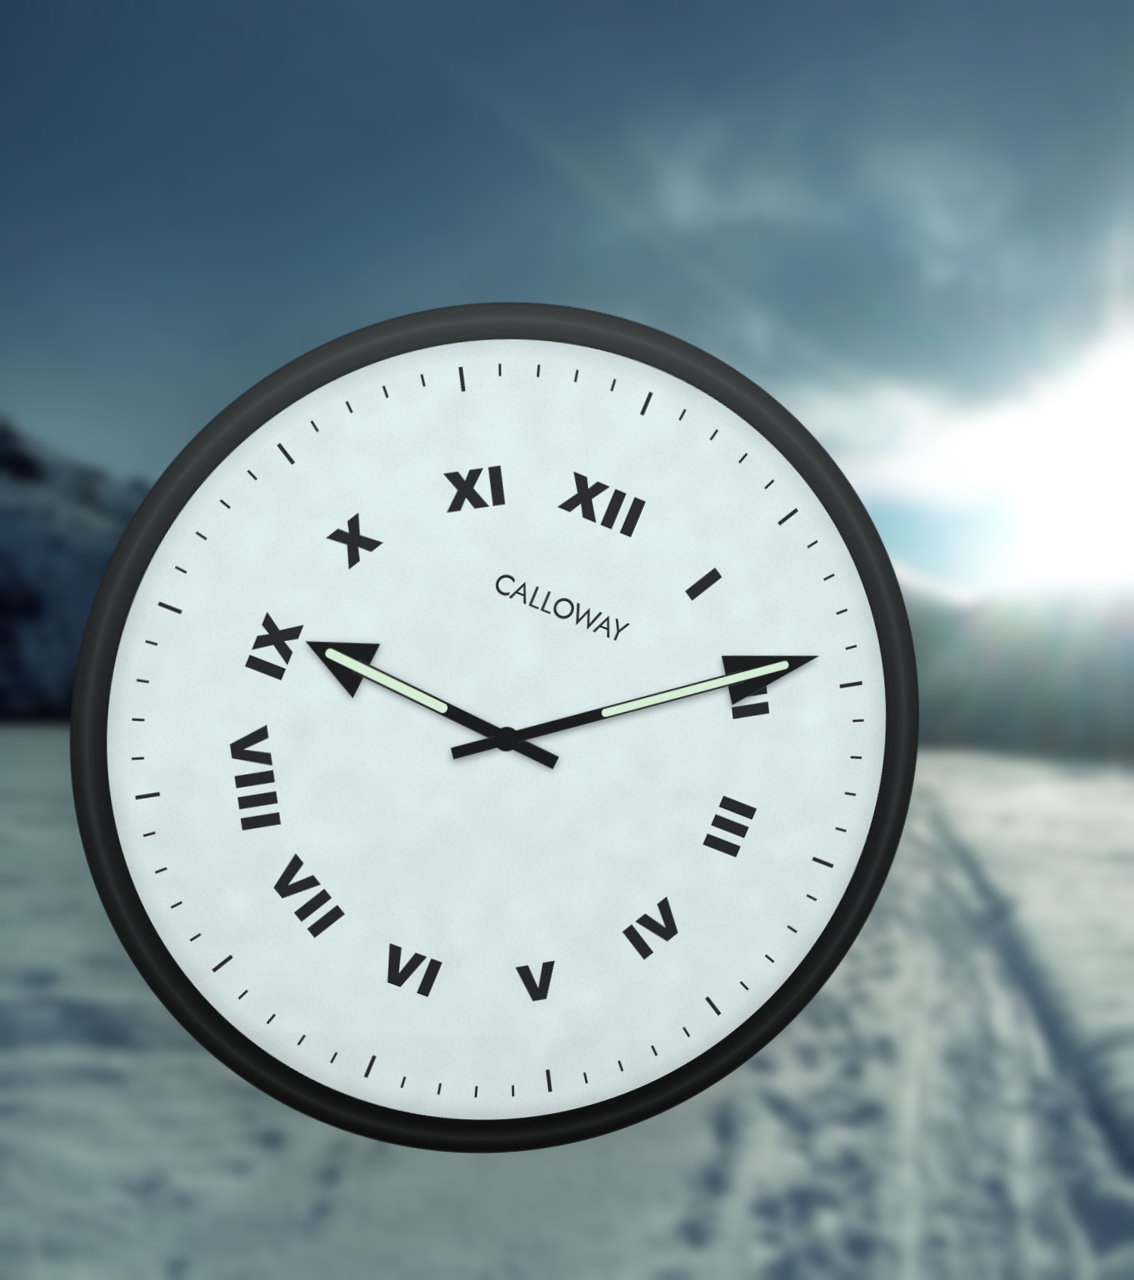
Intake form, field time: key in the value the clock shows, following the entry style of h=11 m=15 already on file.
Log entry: h=9 m=9
